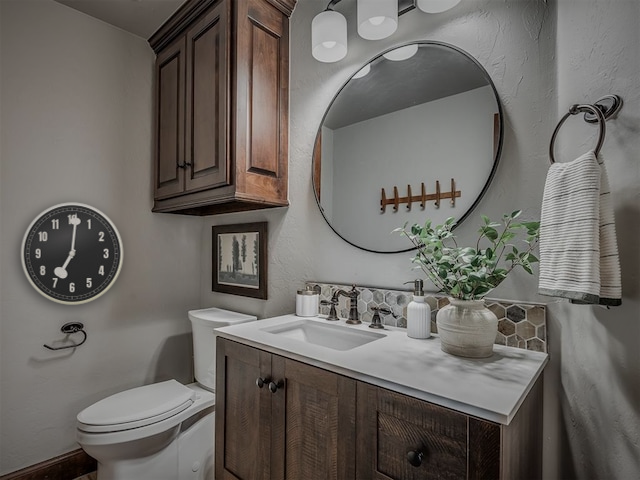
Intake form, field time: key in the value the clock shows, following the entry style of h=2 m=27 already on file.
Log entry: h=7 m=1
